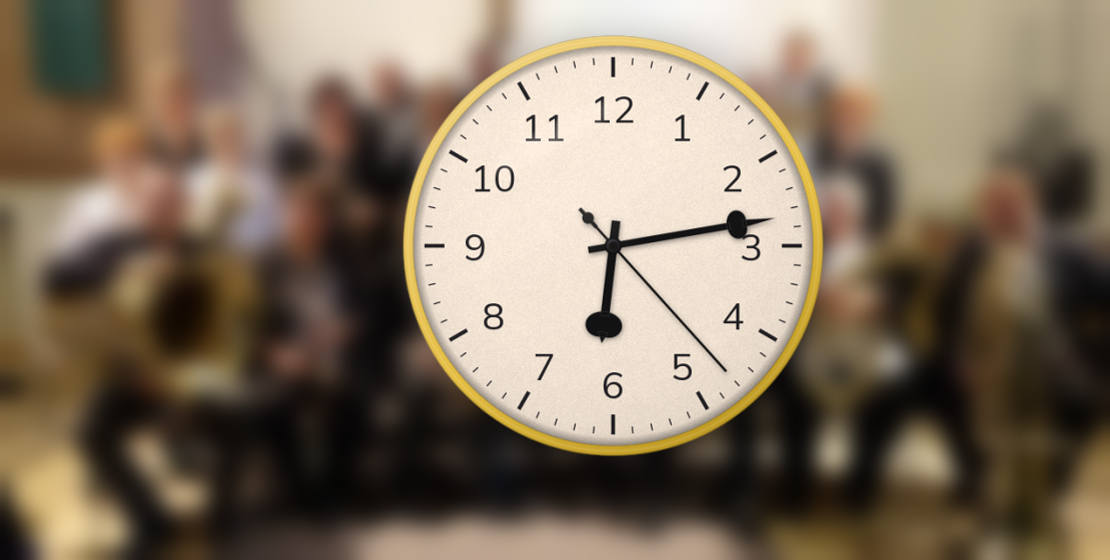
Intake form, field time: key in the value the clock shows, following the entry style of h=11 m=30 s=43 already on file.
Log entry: h=6 m=13 s=23
